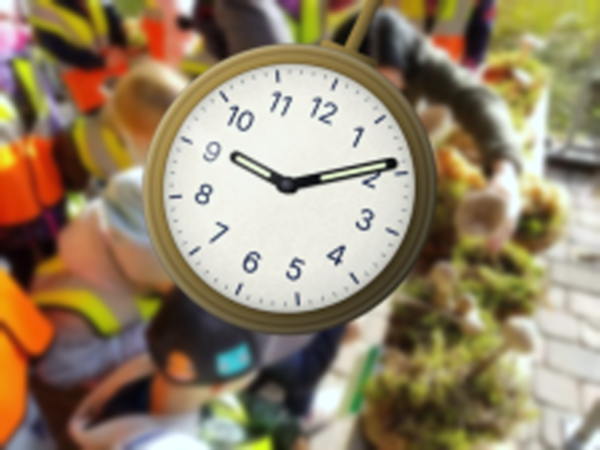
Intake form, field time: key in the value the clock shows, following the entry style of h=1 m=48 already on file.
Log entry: h=9 m=9
